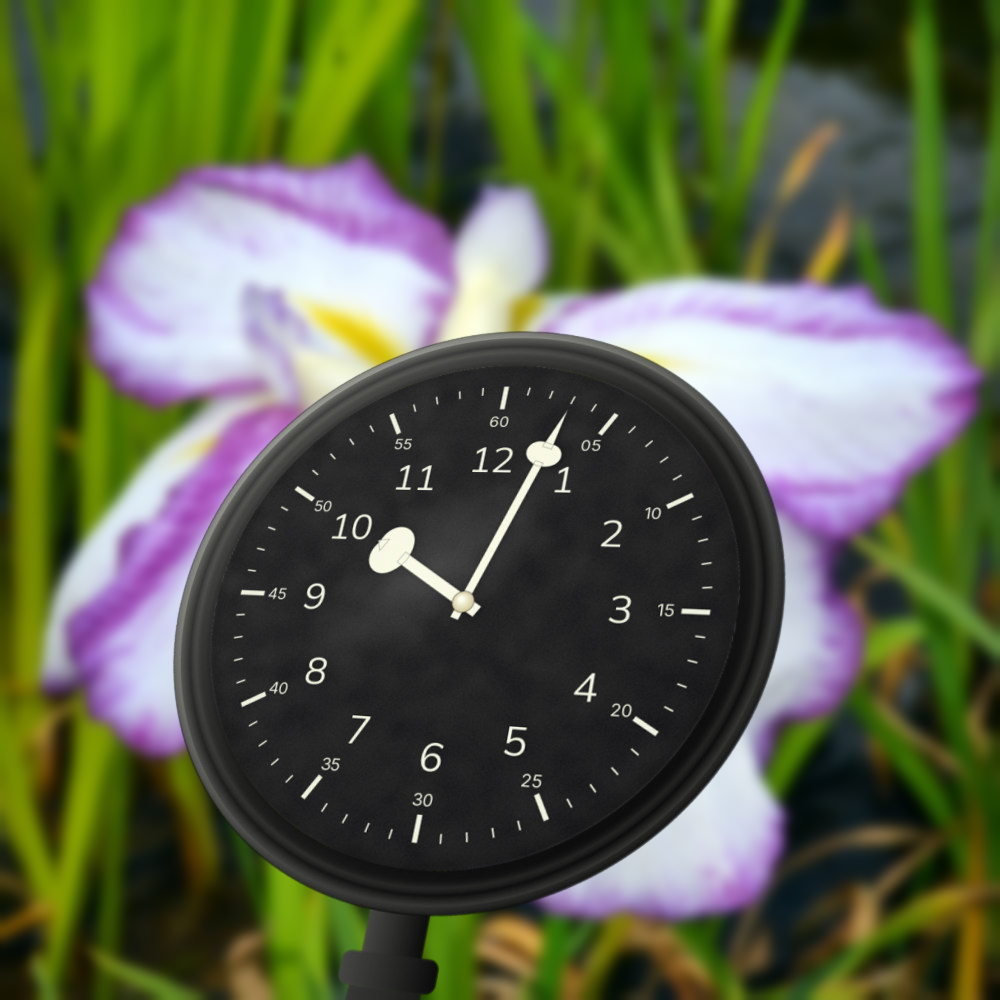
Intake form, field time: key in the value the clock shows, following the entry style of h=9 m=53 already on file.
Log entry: h=10 m=3
